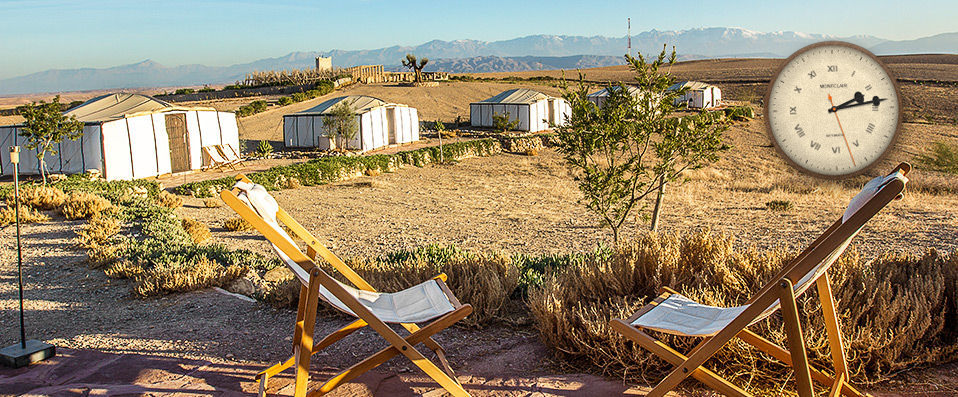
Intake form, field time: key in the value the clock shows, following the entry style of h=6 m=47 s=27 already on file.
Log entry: h=2 m=13 s=27
